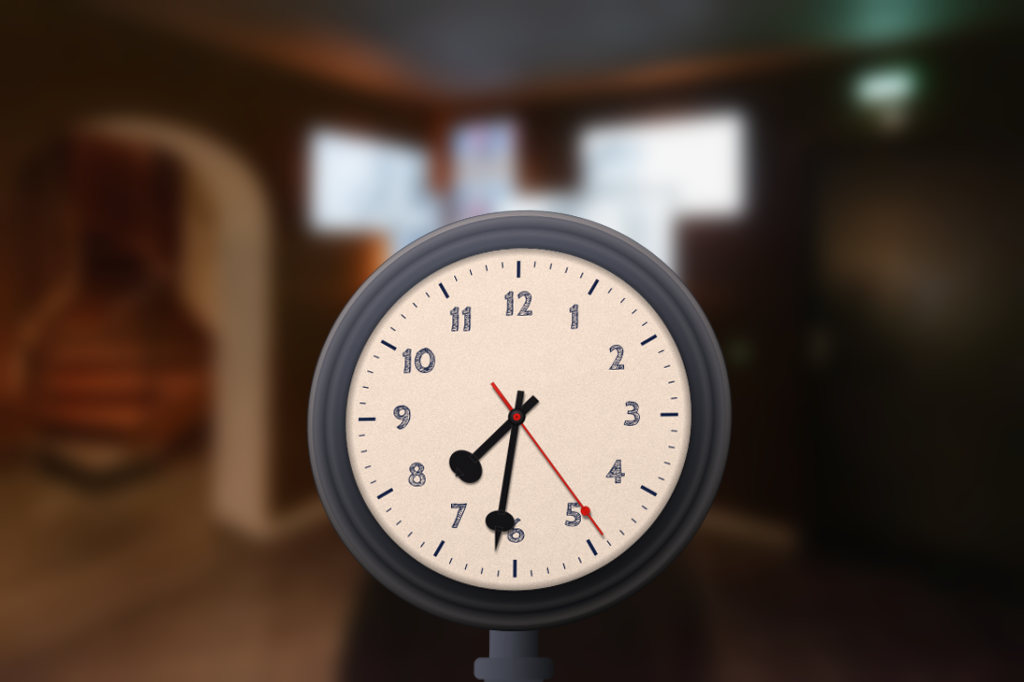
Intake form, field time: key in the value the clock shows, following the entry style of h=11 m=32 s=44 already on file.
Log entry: h=7 m=31 s=24
